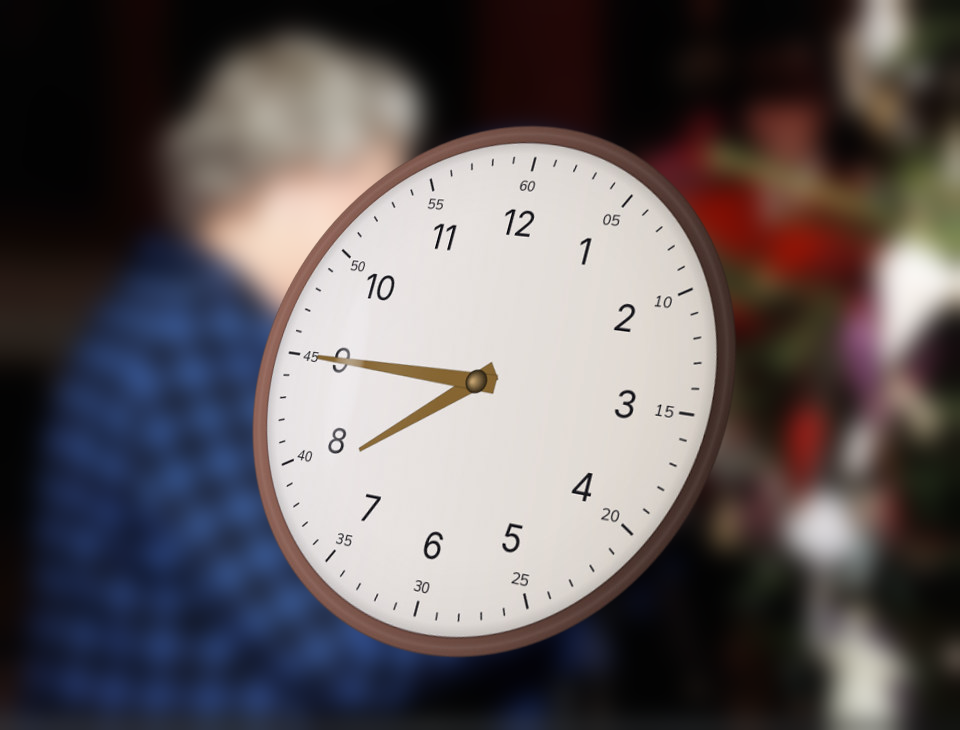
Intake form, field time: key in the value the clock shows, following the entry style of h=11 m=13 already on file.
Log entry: h=7 m=45
